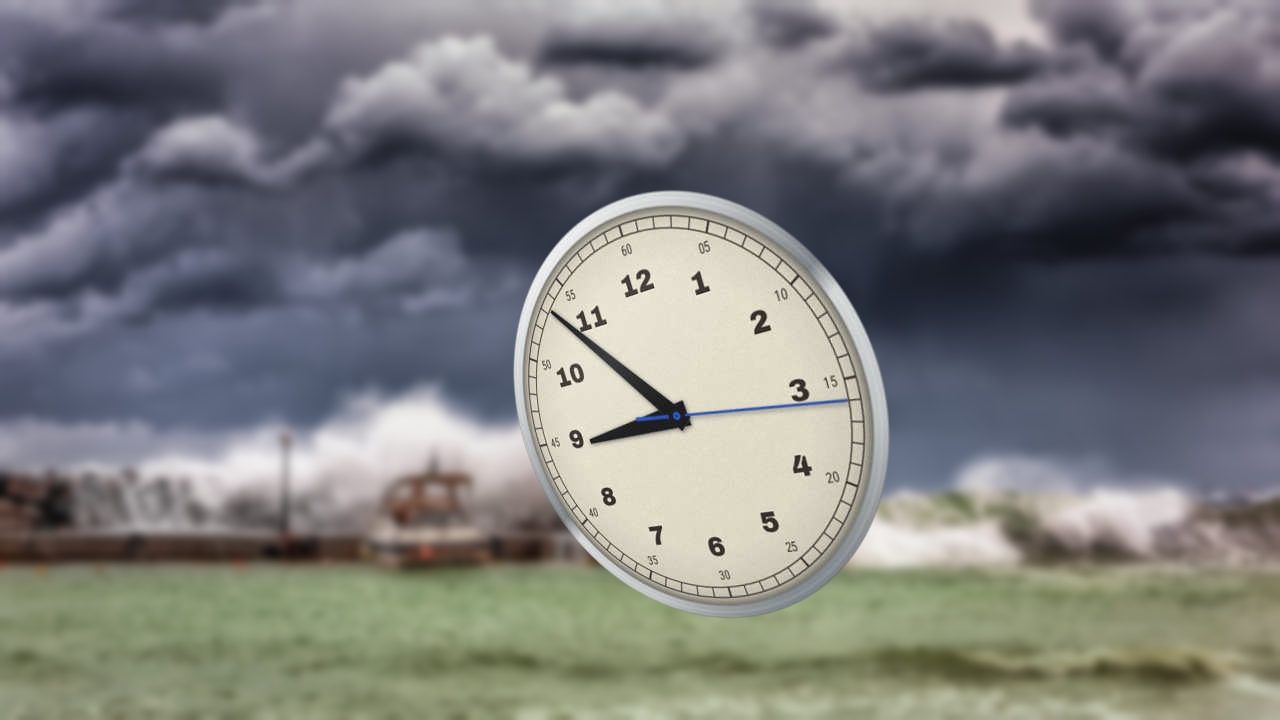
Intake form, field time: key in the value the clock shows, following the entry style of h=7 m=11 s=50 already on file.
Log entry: h=8 m=53 s=16
